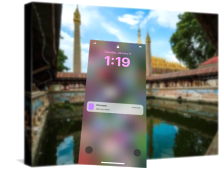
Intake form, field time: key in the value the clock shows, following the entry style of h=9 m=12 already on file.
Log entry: h=1 m=19
